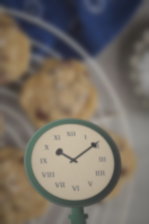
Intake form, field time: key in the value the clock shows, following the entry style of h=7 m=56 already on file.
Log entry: h=10 m=9
